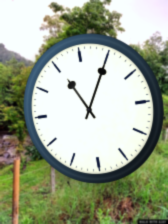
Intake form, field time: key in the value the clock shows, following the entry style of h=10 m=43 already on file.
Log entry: h=11 m=5
